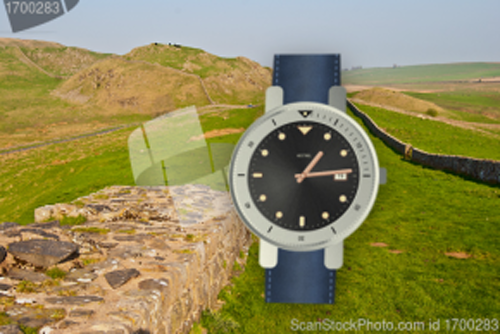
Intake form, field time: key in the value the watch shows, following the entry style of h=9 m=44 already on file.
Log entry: h=1 m=14
